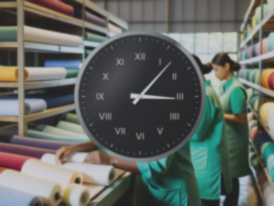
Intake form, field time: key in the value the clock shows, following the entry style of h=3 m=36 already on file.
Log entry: h=3 m=7
